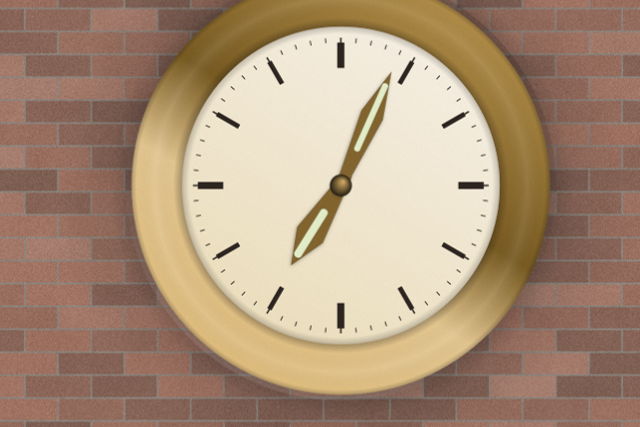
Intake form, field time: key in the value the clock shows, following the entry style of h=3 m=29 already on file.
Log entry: h=7 m=4
